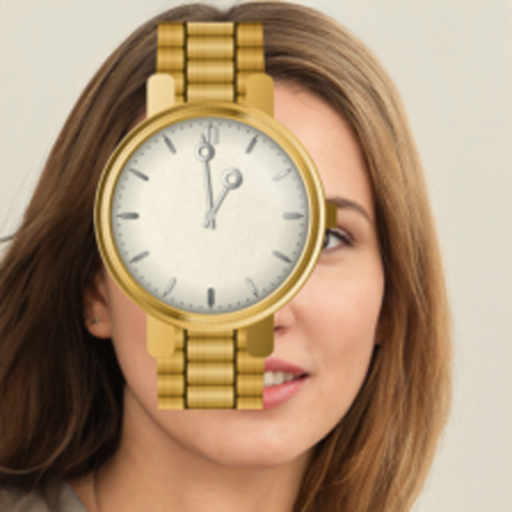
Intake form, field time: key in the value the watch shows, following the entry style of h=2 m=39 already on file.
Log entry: h=12 m=59
